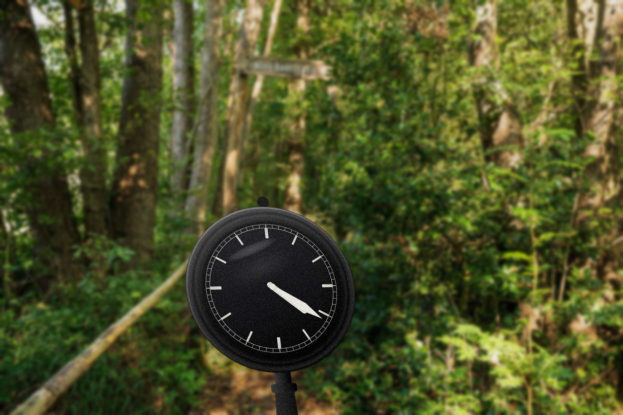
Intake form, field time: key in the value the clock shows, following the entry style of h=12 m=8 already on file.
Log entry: h=4 m=21
